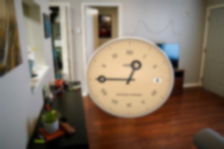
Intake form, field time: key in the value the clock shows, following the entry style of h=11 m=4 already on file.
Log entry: h=12 m=45
